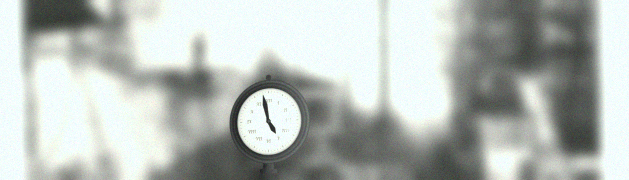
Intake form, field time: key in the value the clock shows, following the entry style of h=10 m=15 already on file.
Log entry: h=4 m=58
